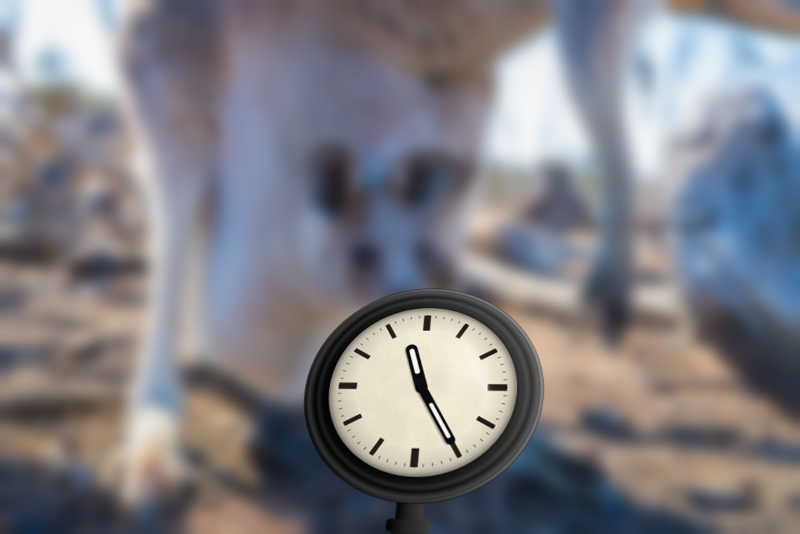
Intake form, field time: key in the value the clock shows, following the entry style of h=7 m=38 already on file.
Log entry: h=11 m=25
